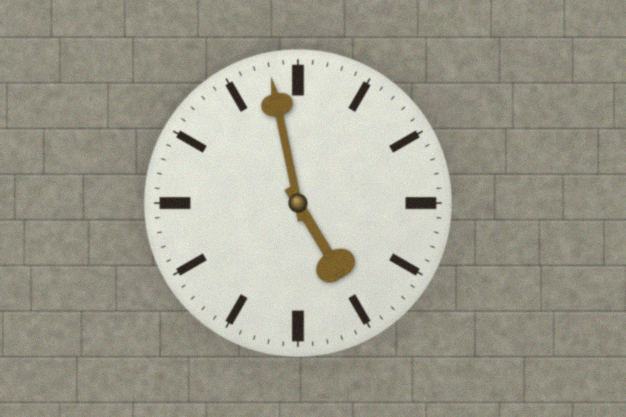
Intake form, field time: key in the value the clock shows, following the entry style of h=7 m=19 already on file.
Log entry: h=4 m=58
